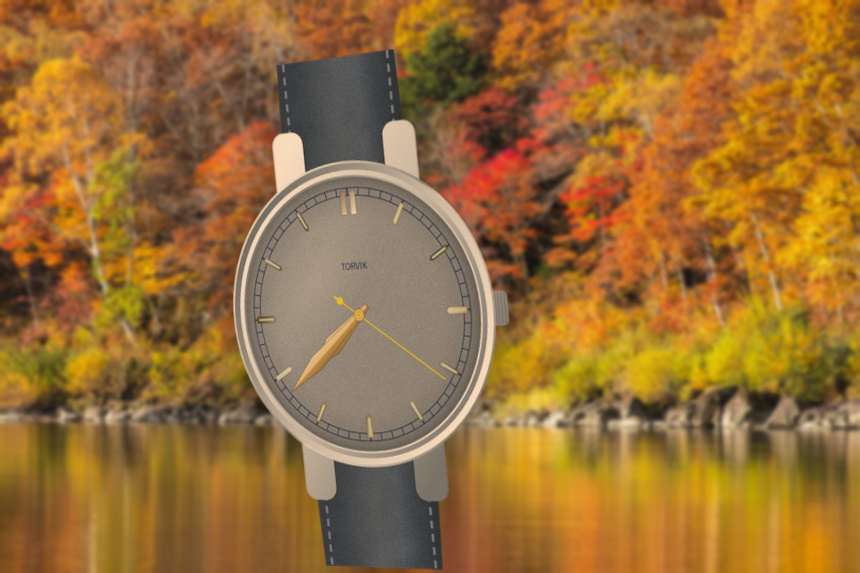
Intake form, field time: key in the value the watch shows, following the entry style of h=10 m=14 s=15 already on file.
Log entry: h=7 m=38 s=21
